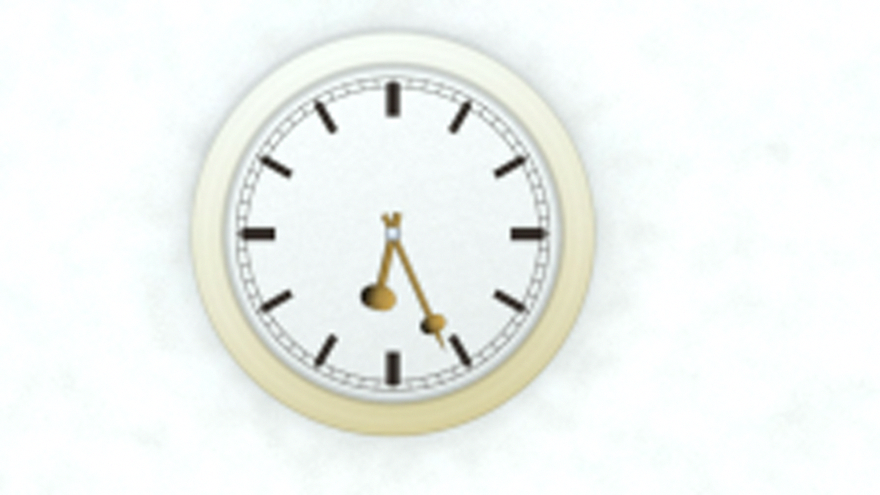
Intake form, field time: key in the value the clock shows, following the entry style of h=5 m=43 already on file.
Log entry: h=6 m=26
